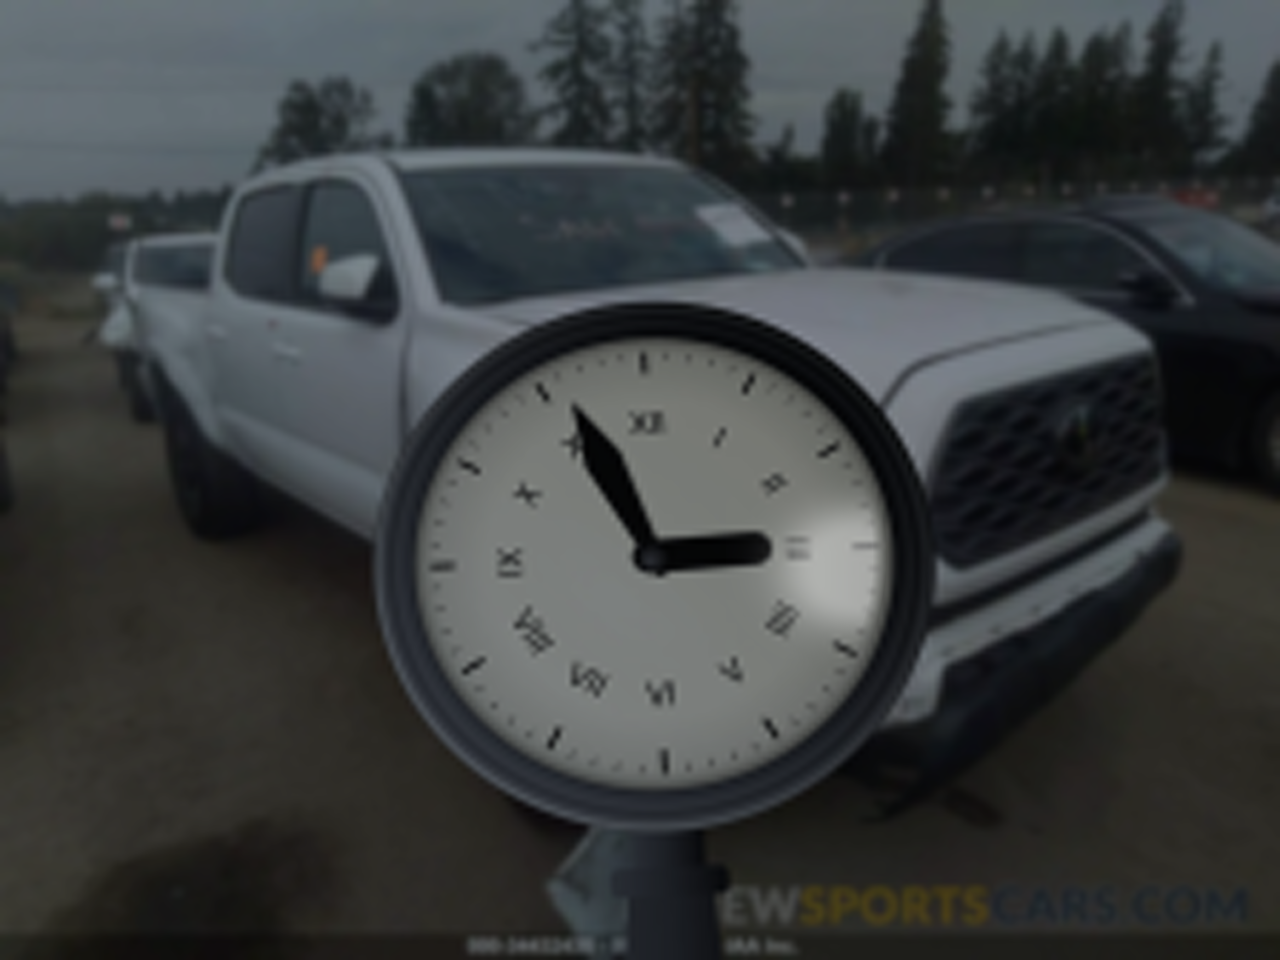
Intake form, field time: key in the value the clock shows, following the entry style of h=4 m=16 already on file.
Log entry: h=2 m=56
